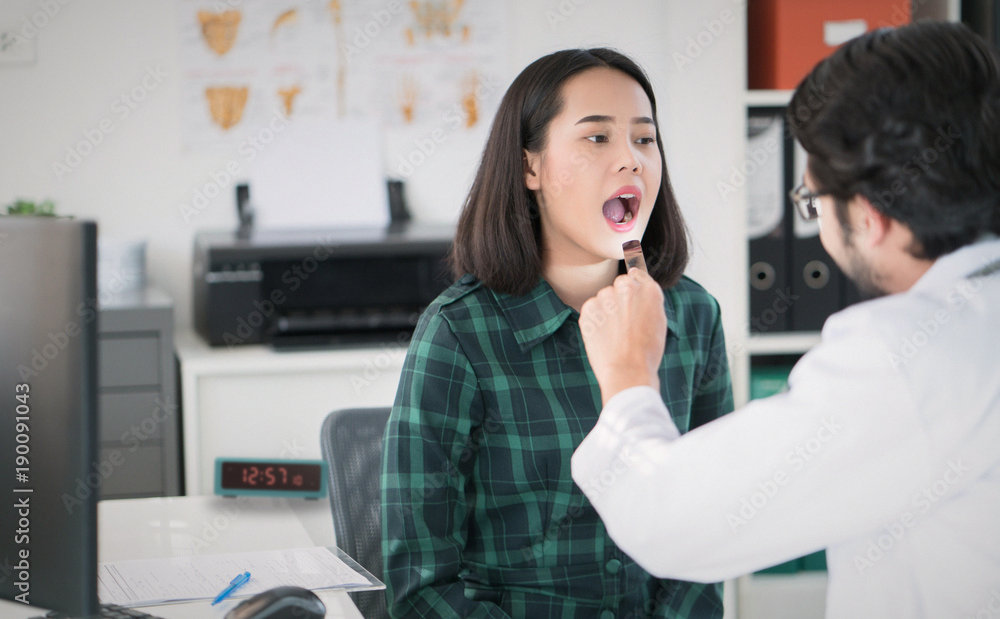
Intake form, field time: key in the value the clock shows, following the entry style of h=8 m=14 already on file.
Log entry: h=12 m=57
